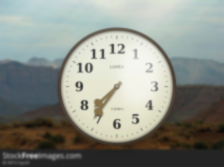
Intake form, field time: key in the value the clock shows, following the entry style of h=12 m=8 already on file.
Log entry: h=7 m=36
